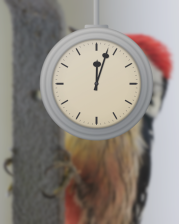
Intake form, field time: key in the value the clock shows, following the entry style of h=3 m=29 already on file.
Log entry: h=12 m=3
